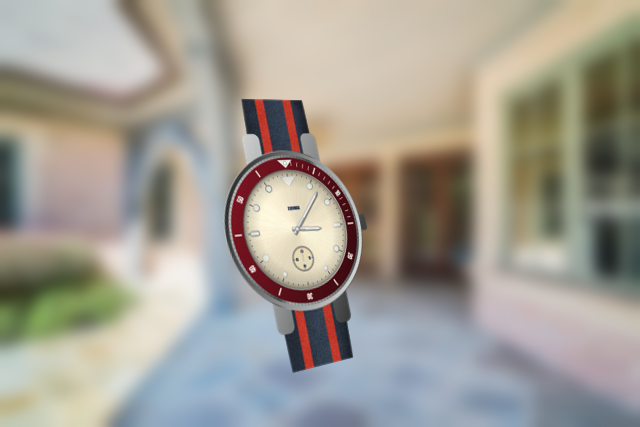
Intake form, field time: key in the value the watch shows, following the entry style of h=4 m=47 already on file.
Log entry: h=3 m=7
